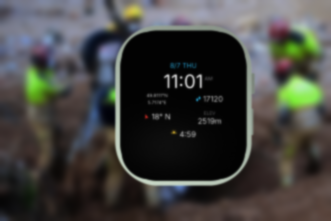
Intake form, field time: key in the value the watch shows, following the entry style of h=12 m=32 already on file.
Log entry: h=11 m=1
